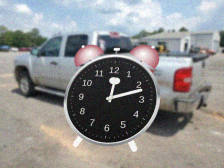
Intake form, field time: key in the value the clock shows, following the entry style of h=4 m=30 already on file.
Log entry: h=12 m=12
